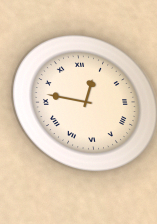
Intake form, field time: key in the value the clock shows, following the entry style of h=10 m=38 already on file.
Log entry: h=12 m=47
